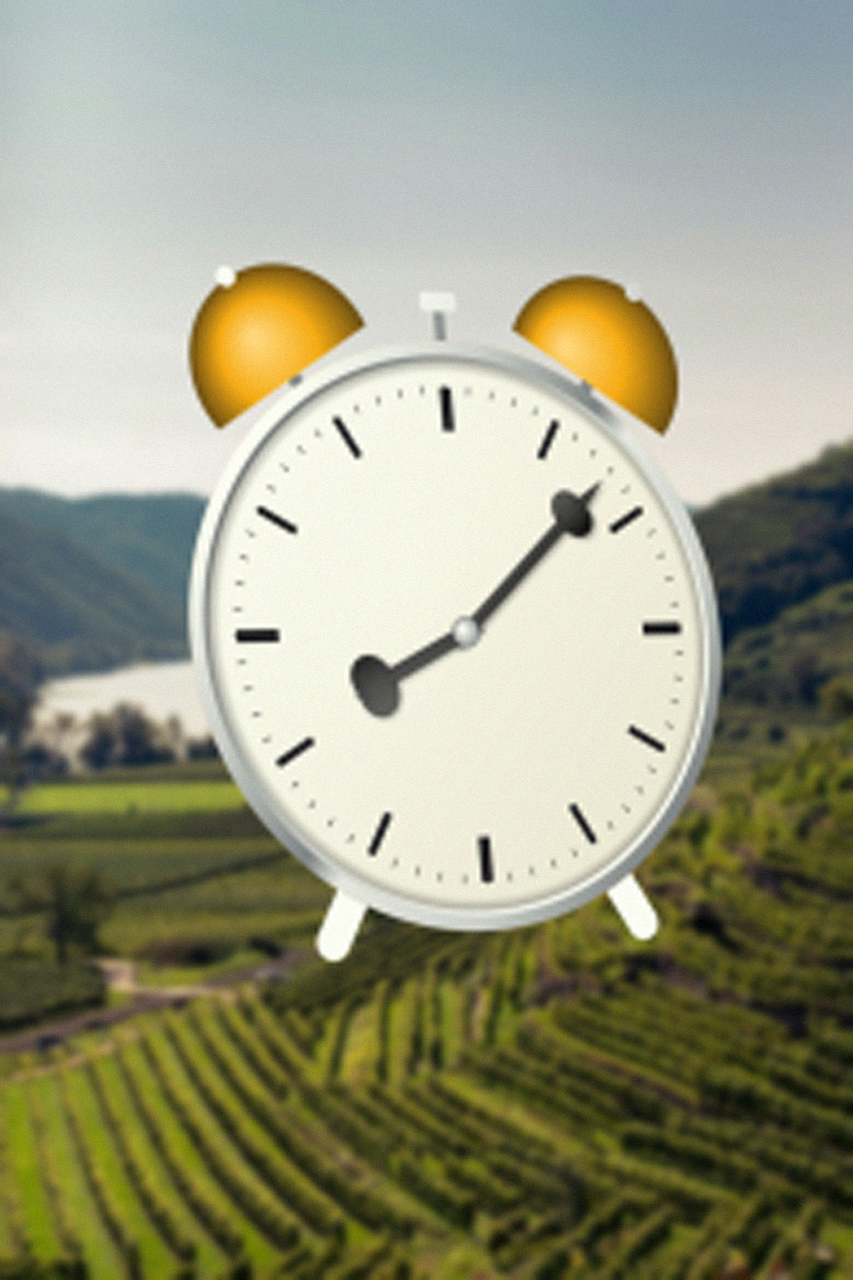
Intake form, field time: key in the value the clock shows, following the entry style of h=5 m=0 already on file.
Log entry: h=8 m=8
